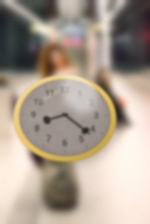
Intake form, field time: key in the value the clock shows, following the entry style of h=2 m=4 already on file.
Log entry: h=8 m=22
